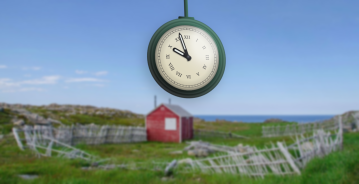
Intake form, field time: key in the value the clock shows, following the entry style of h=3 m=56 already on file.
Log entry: h=9 m=57
